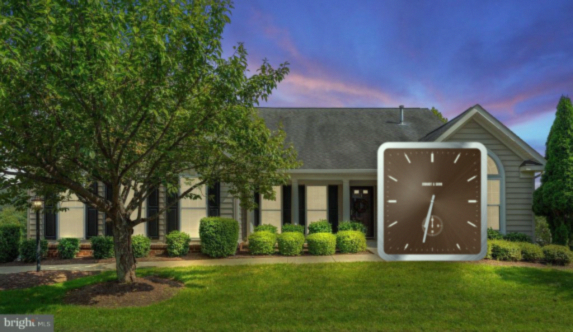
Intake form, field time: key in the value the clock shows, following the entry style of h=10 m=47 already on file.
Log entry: h=6 m=32
